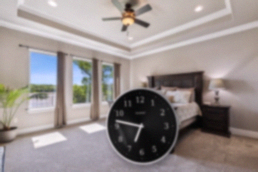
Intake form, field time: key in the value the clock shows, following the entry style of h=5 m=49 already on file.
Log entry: h=6 m=47
